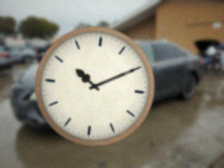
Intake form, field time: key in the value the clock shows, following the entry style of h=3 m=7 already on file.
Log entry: h=10 m=10
